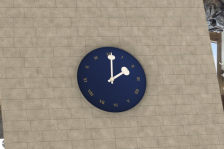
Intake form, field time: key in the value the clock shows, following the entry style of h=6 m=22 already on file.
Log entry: h=2 m=1
